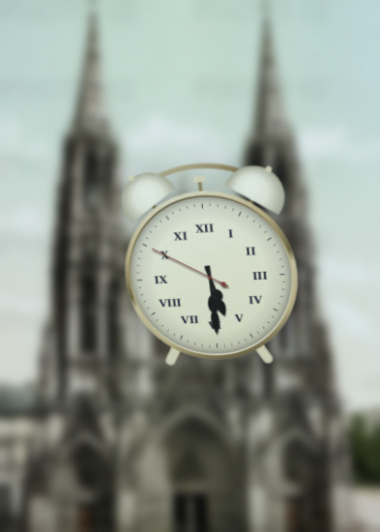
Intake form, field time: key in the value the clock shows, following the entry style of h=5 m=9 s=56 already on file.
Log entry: h=5 m=29 s=50
